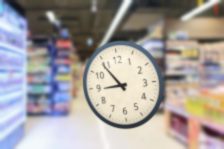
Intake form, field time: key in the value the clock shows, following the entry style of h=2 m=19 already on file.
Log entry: h=8 m=54
